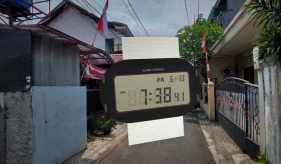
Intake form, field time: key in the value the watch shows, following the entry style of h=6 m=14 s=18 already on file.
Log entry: h=7 m=38 s=41
